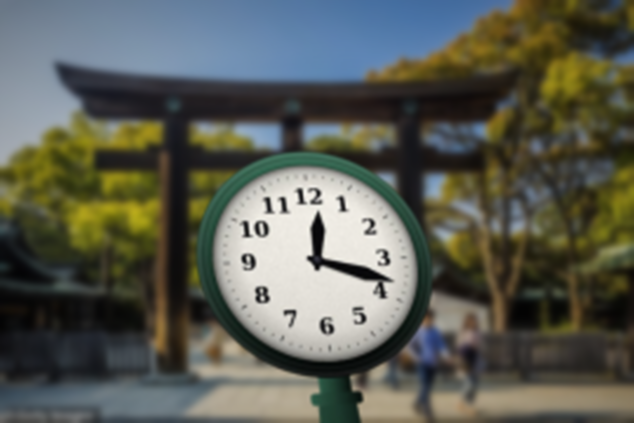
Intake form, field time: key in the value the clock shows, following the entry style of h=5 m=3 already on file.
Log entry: h=12 m=18
